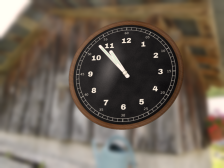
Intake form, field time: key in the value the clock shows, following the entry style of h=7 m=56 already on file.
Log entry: h=10 m=53
